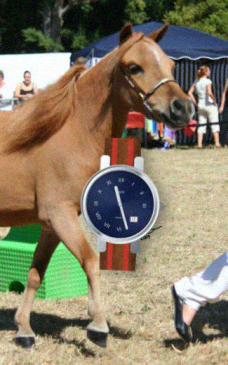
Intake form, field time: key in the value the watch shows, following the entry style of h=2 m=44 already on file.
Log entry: h=11 m=27
